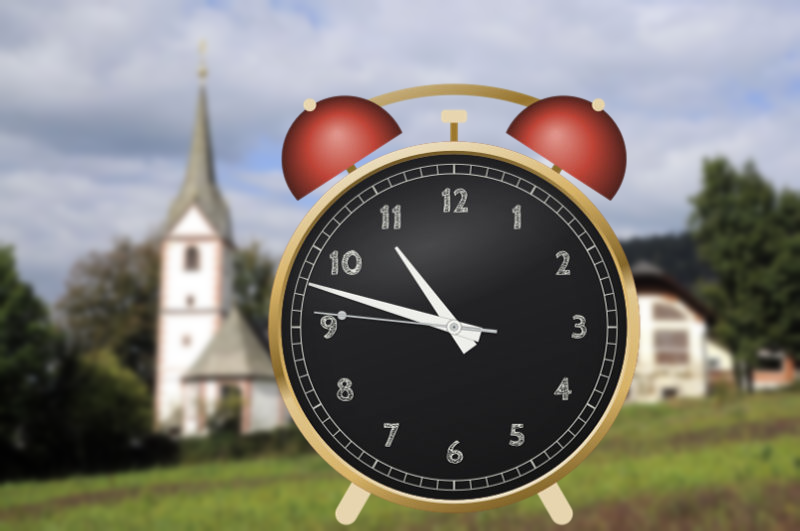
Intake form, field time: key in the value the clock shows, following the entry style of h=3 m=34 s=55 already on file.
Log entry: h=10 m=47 s=46
